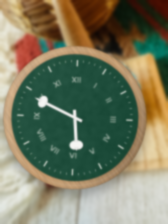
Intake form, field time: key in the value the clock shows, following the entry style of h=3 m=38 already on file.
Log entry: h=5 m=49
